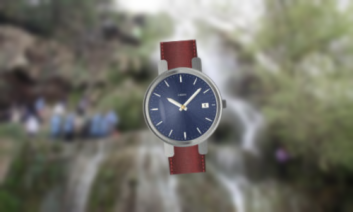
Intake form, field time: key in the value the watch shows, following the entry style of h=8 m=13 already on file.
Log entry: h=10 m=8
